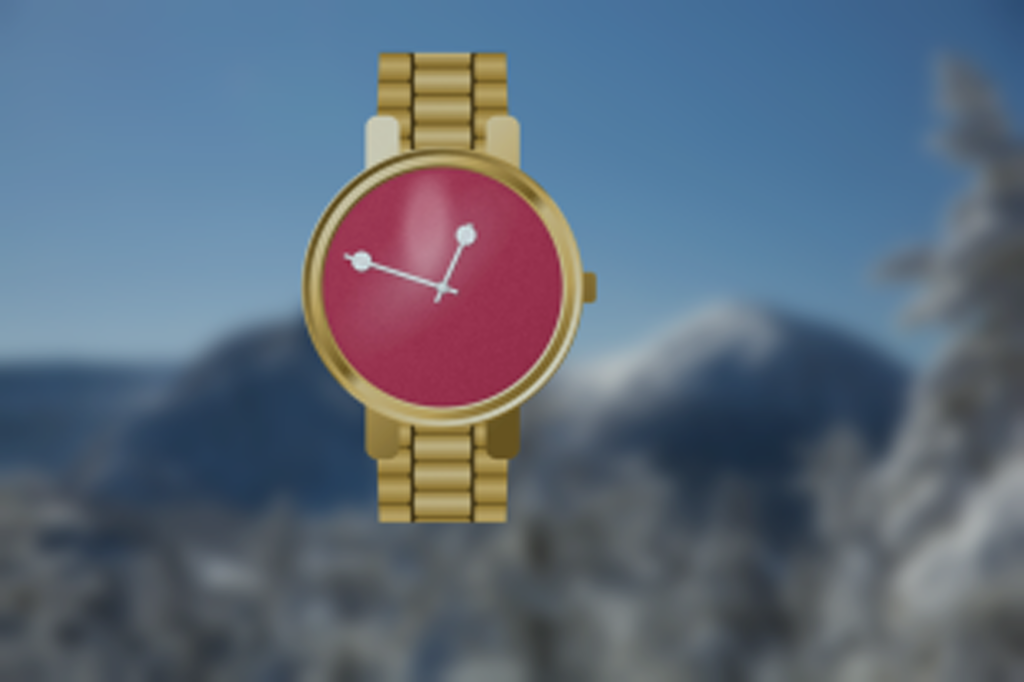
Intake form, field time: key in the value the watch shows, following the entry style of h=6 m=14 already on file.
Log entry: h=12 m=48
